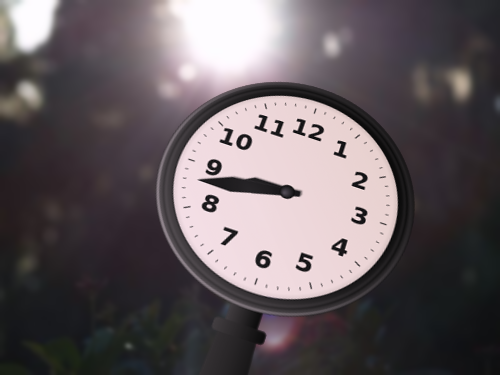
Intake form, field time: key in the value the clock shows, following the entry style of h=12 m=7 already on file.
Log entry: h=8 m=43
